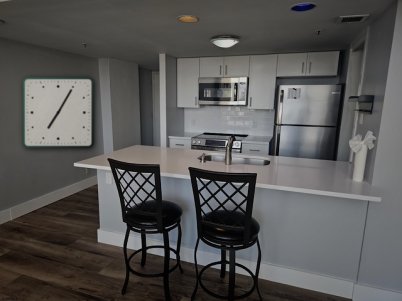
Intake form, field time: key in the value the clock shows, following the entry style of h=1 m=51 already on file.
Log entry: h=7 m=5
